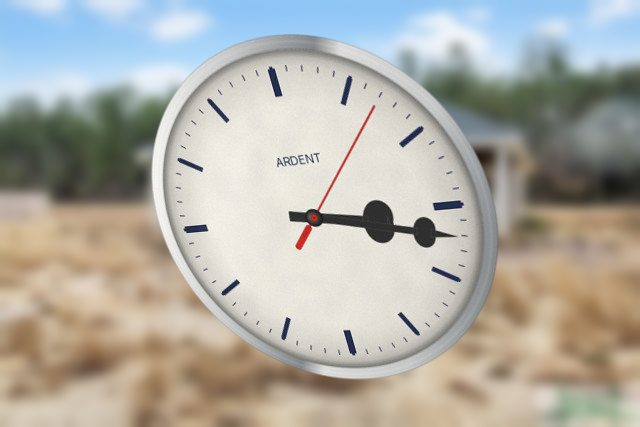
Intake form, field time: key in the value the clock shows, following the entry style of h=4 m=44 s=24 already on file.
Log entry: h=3 m=17 s=7
